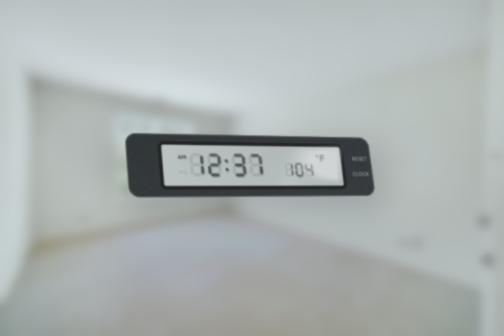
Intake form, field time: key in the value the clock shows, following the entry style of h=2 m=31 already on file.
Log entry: h=12 m=37
